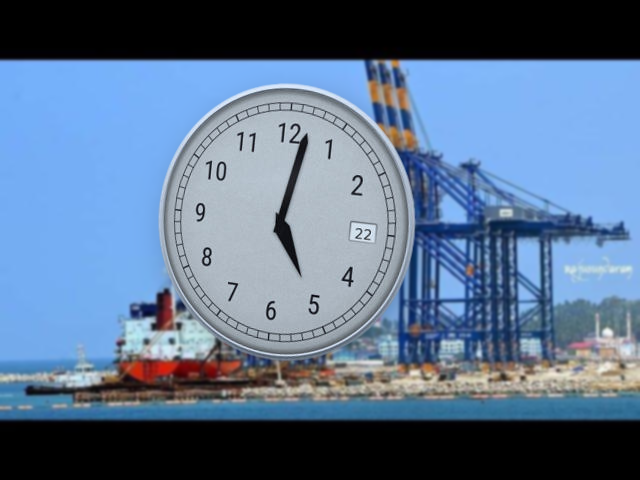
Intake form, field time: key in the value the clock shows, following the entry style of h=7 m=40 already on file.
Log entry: h=5 m=2
